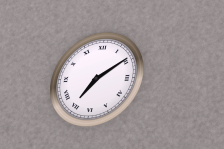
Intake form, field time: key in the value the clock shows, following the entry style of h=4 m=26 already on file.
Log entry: h=7 m=9
